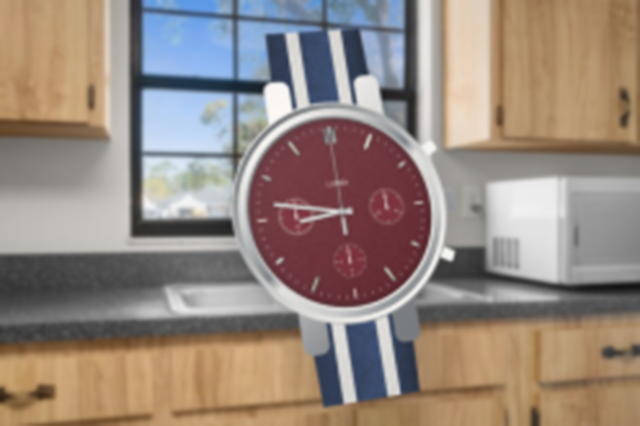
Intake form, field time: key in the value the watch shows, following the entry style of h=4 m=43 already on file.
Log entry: h=8 m=47
